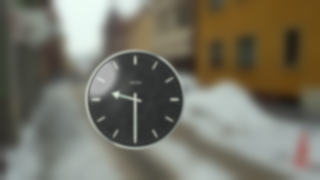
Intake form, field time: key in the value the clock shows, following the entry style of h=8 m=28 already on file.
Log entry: h=9 m=30
